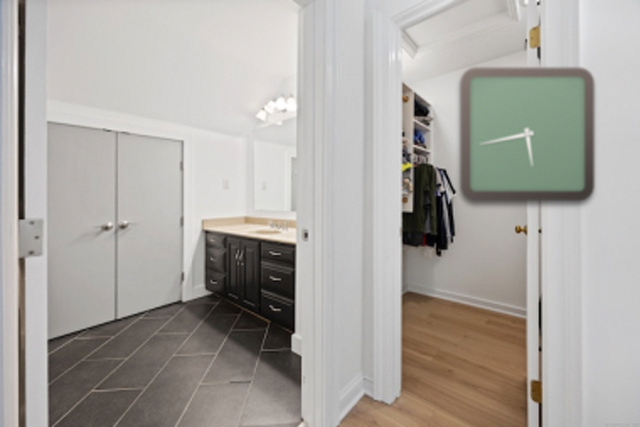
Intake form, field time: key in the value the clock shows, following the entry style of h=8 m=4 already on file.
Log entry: h=5 m=43
